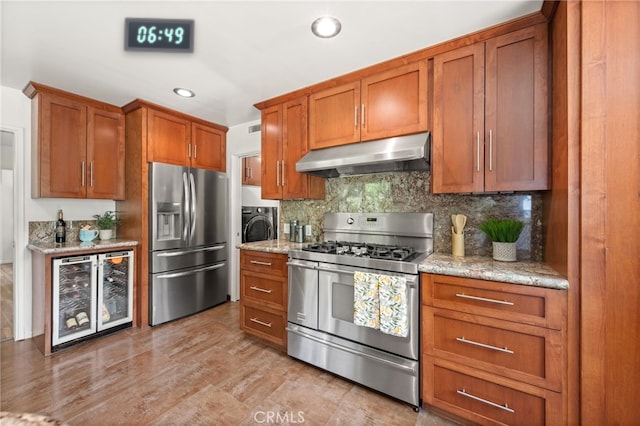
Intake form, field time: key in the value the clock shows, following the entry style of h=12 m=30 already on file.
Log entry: h=6 m=49
